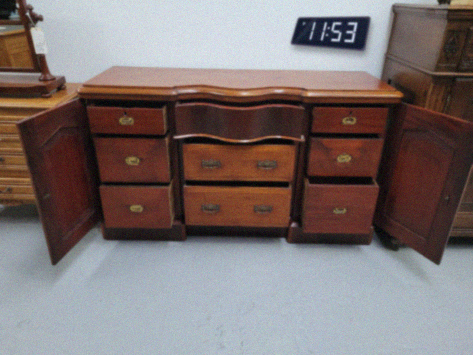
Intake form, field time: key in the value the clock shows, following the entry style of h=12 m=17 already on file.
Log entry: h=11 m=53
